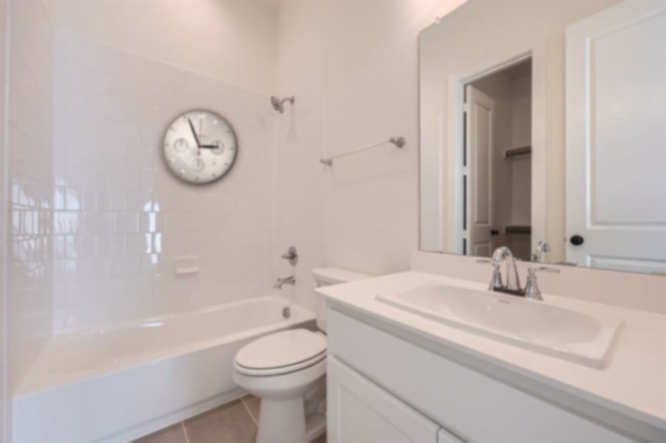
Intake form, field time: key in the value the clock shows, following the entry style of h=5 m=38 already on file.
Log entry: h=2 m=56
